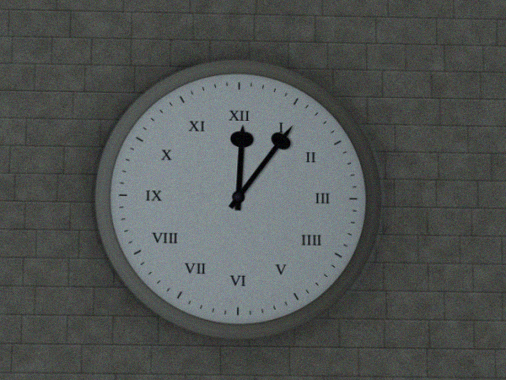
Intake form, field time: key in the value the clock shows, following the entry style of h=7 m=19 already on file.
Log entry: h=12 m=6
